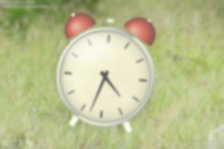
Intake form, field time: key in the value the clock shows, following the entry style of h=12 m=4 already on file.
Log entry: h=4 m=33
